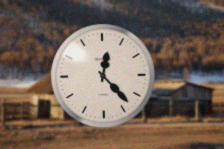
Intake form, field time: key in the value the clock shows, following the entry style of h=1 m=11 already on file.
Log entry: h=12 m=23
